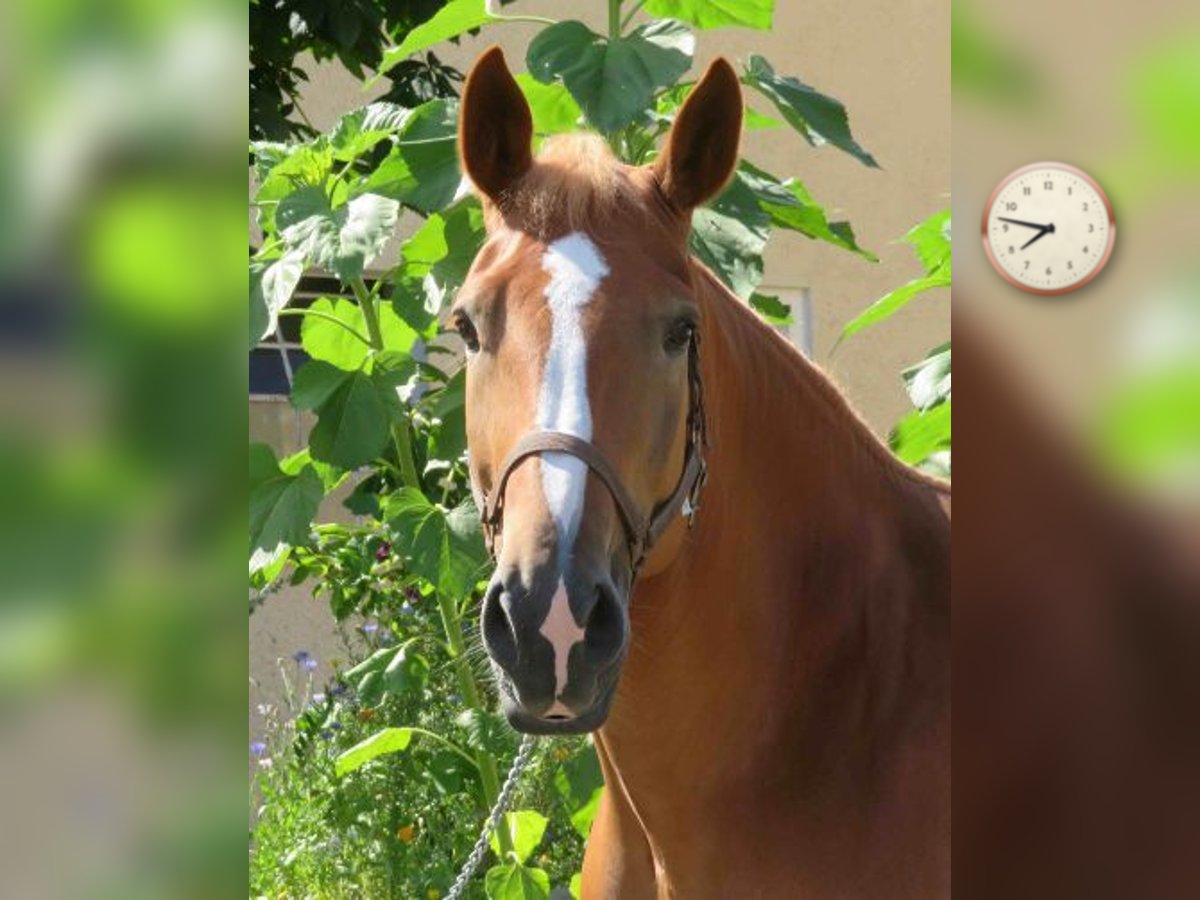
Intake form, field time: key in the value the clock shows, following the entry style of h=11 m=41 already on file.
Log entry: h=7 m=47
